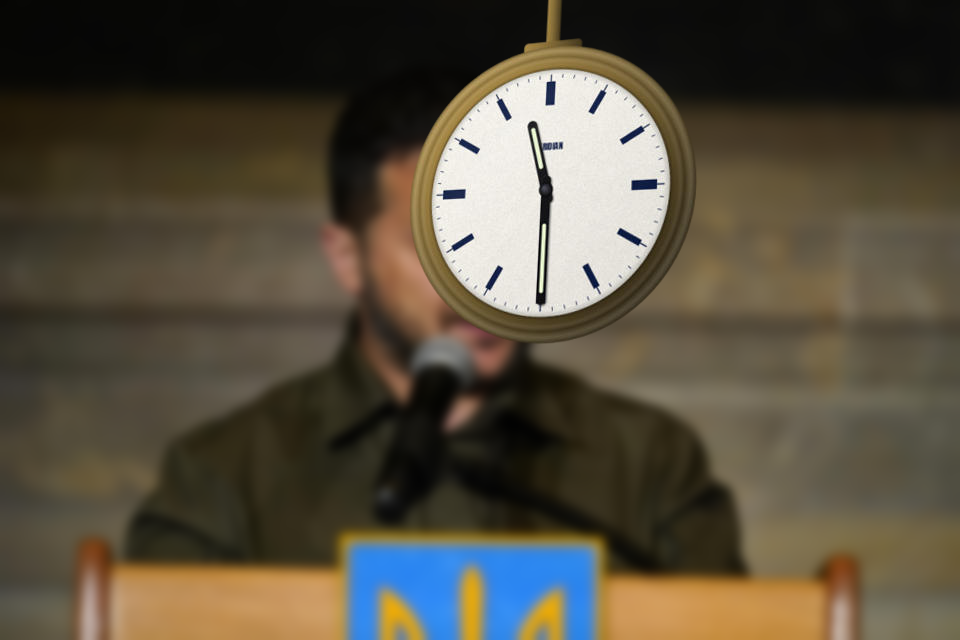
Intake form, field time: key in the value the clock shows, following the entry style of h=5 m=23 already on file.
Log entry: h=11 m=30
